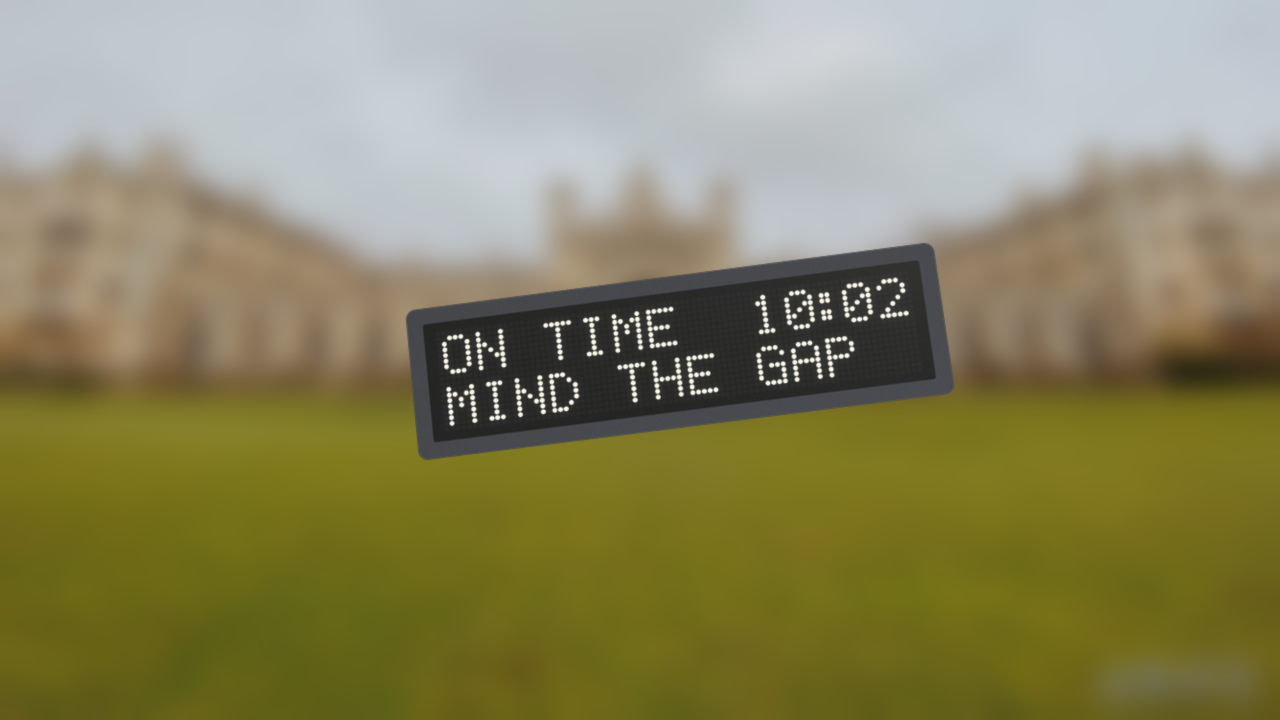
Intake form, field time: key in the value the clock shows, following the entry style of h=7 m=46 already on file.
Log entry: h=10 m=2
